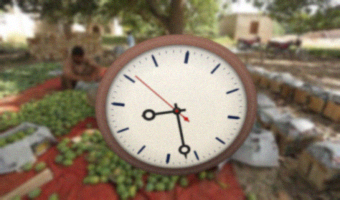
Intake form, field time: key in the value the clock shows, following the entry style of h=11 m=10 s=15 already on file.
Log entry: h=8 m=26 s=51
